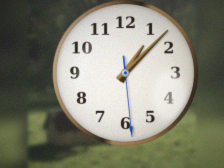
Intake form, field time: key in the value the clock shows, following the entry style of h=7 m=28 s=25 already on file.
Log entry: h=1 m=7 s=29
